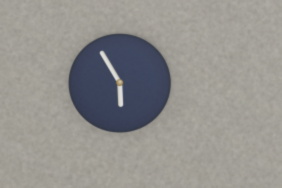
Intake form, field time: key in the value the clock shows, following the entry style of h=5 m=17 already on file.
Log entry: h=5 m=55
